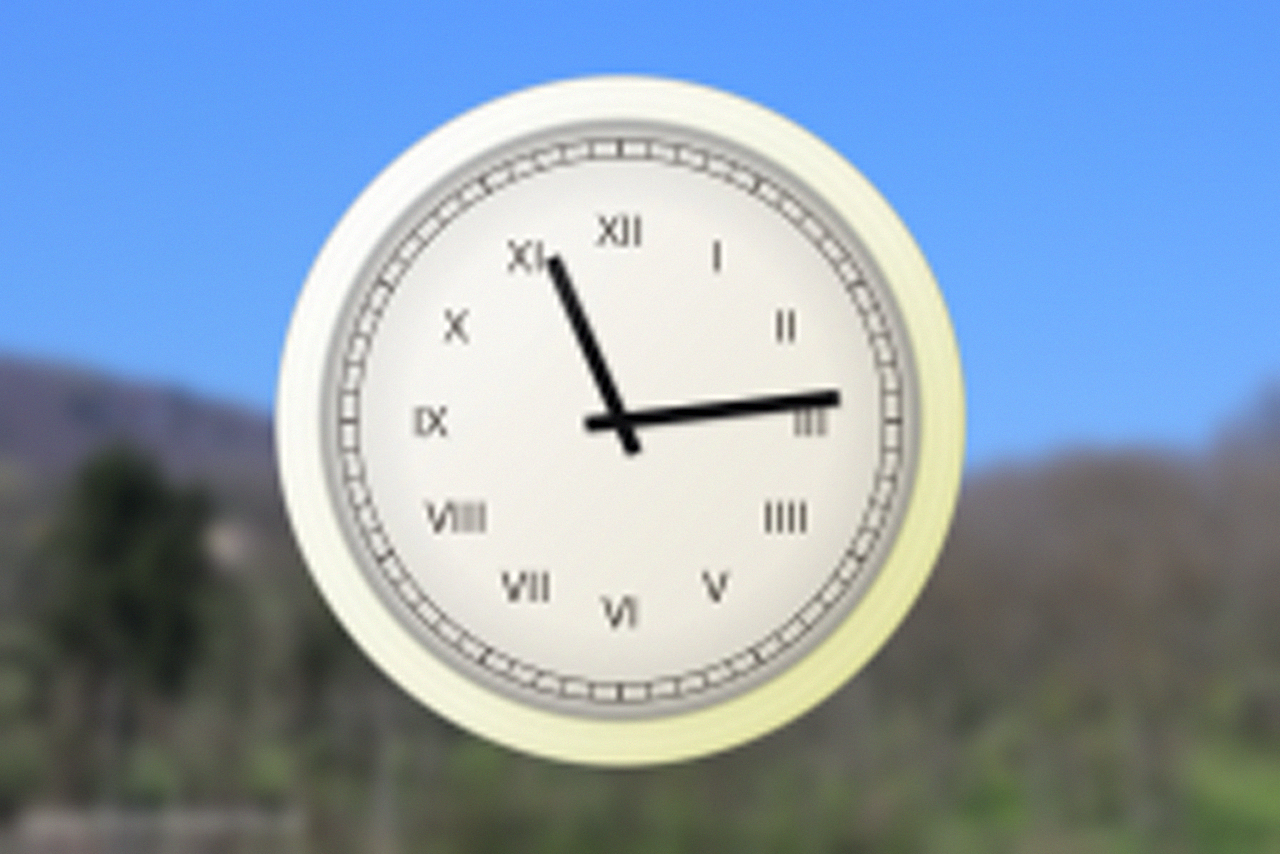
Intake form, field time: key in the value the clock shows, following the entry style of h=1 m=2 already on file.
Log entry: h=11 m=14
